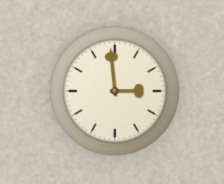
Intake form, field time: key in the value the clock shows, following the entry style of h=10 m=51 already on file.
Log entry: h=2 m=59
